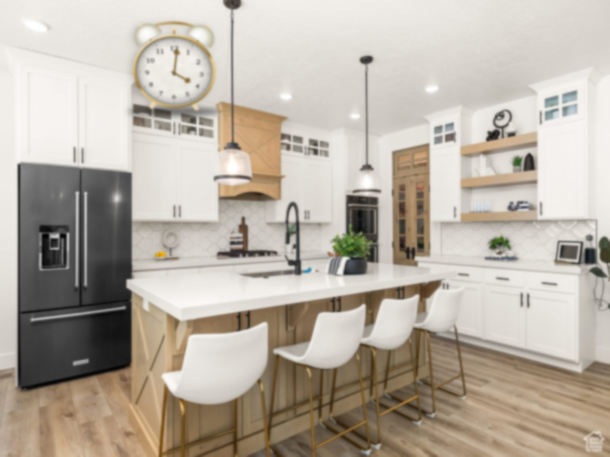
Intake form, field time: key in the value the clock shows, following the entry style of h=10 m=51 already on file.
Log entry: h=4 m=1
